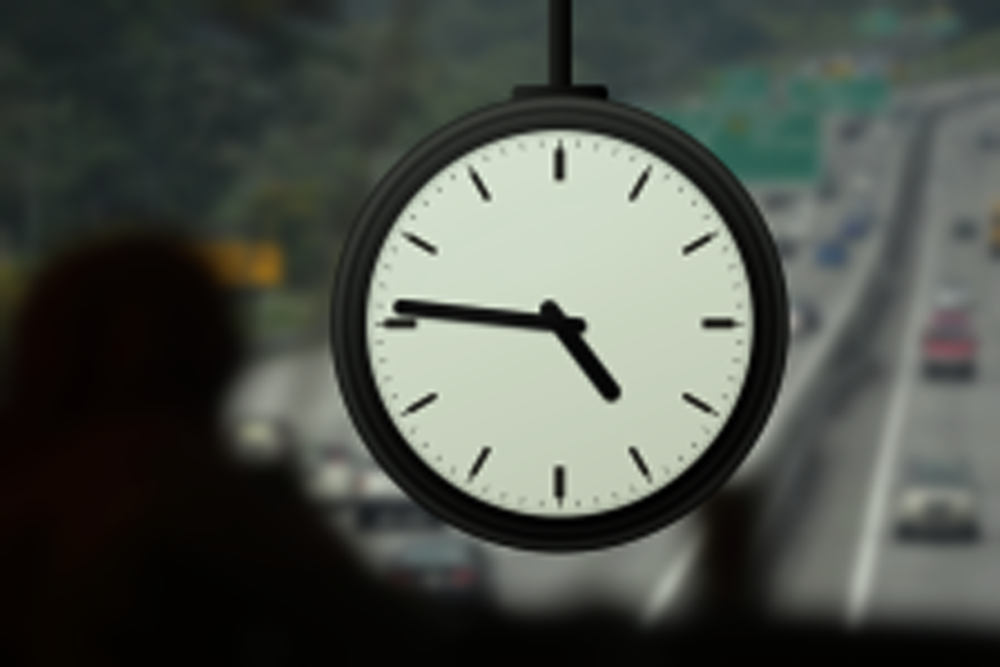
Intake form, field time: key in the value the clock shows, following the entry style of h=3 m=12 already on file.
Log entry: h=4 m=46
